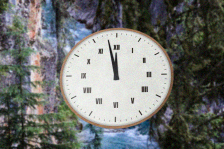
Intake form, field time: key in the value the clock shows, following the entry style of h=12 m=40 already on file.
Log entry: h=11 m=58
